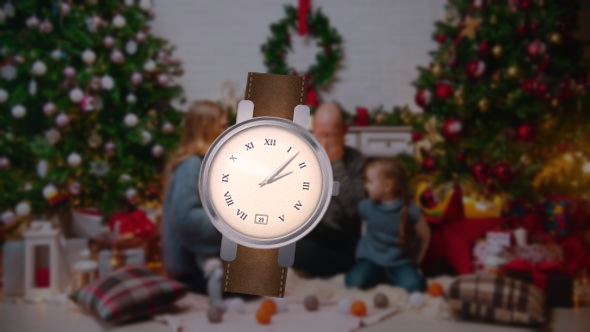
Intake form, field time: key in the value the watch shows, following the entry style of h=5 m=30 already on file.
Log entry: h=2 m=7
